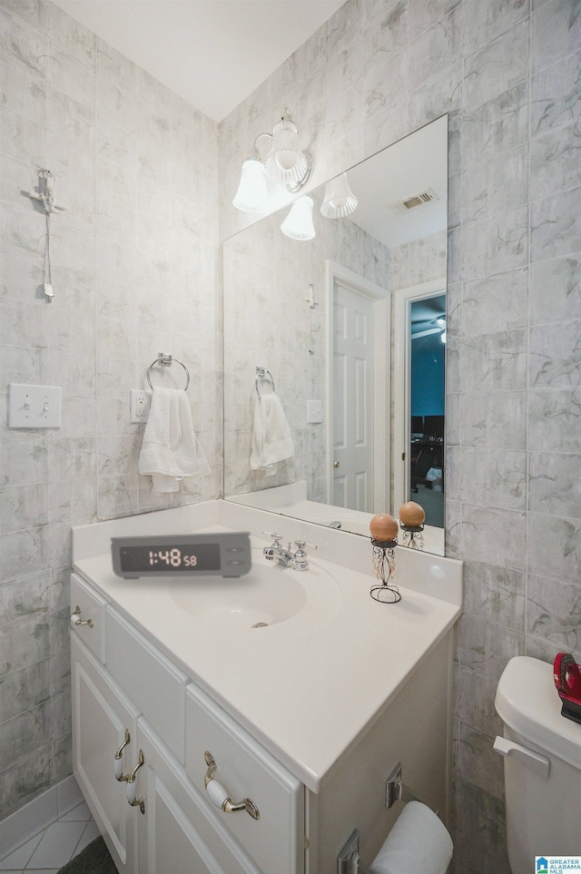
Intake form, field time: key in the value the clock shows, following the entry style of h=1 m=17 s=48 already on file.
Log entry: h=1 m=48 s=58
